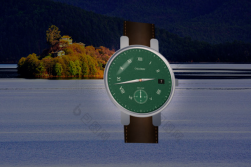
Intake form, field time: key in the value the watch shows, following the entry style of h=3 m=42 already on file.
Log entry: h=2 m=43
